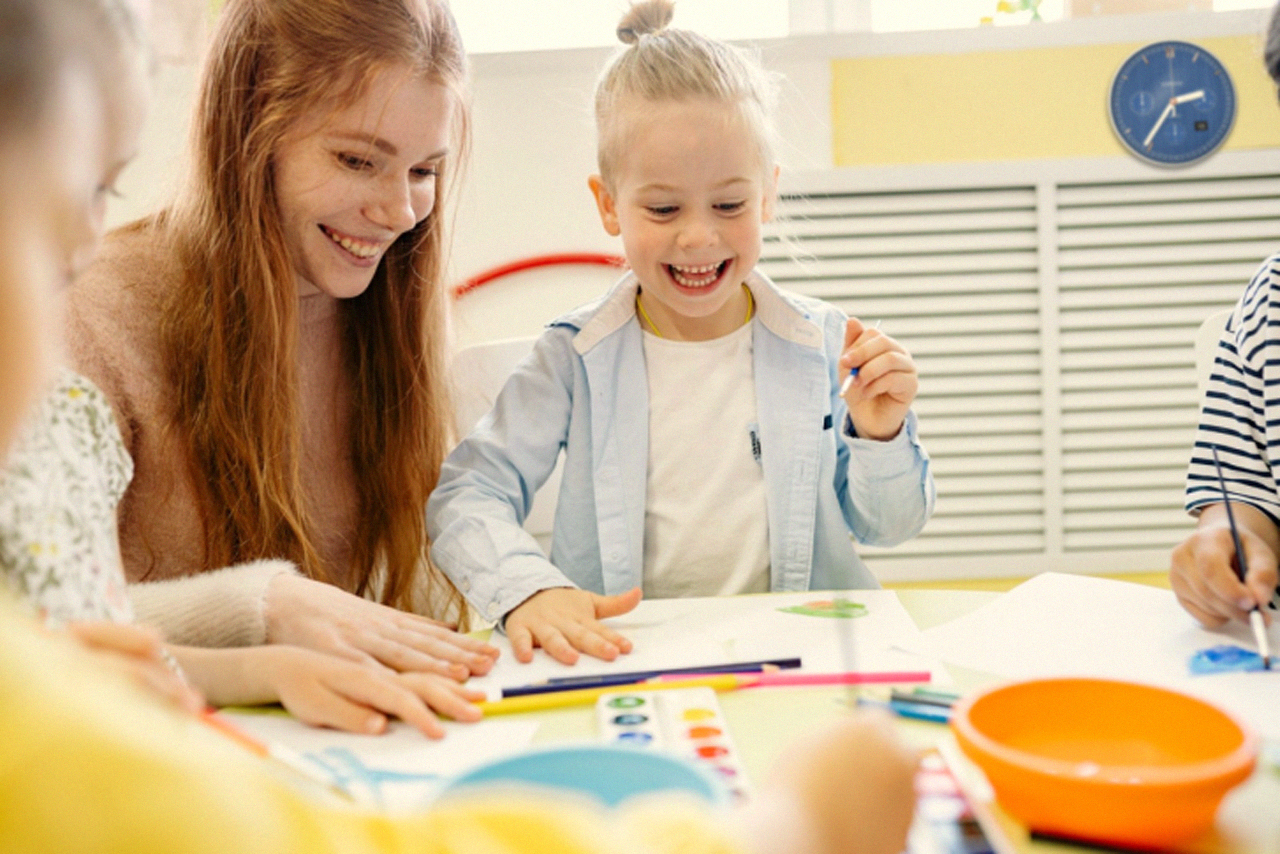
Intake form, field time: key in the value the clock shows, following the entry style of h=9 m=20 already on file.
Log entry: h=2 m=36
